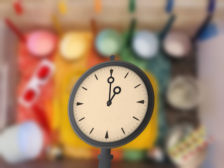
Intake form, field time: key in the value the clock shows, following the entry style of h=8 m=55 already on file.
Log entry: h=1 m=0
